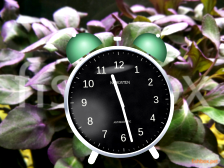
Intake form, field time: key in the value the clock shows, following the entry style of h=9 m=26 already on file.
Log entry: h=11 m=28
